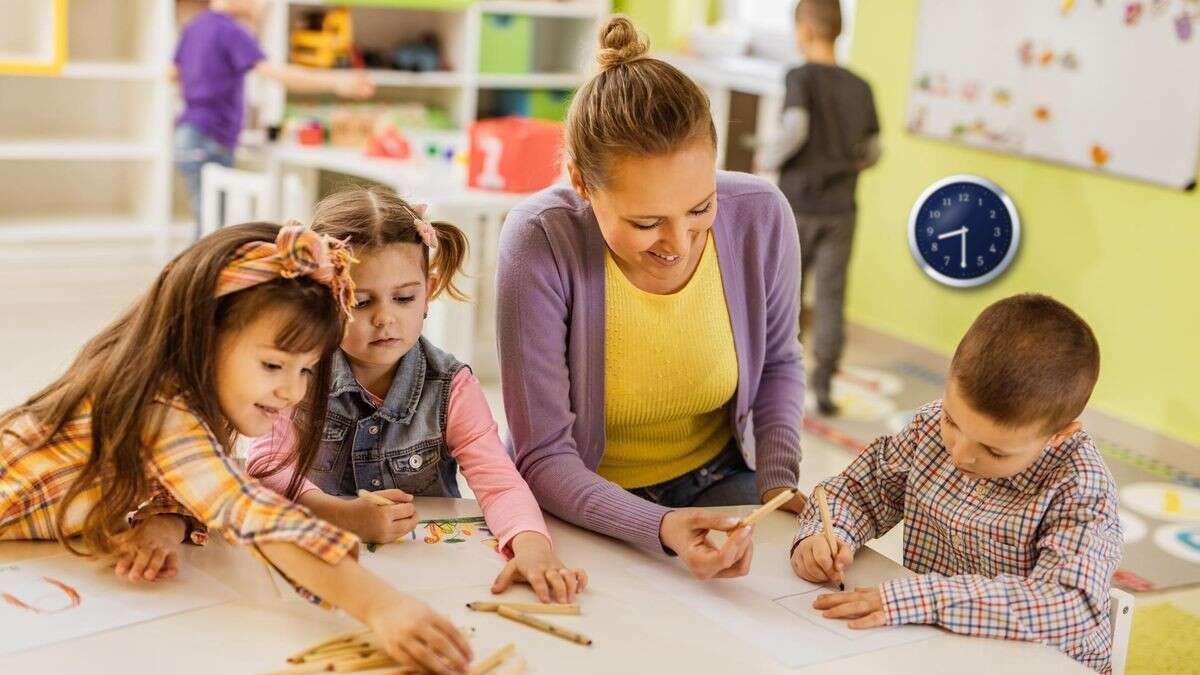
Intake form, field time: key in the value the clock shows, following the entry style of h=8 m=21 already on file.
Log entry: h=8 m=30
